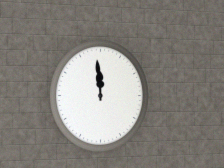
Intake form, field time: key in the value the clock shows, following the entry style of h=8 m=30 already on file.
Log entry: h=11 m=59
